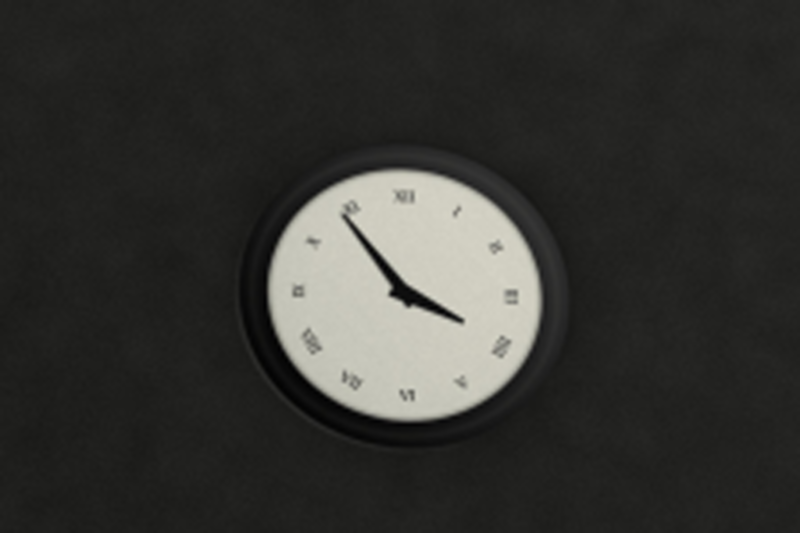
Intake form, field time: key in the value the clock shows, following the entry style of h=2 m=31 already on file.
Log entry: h=3 m=54
